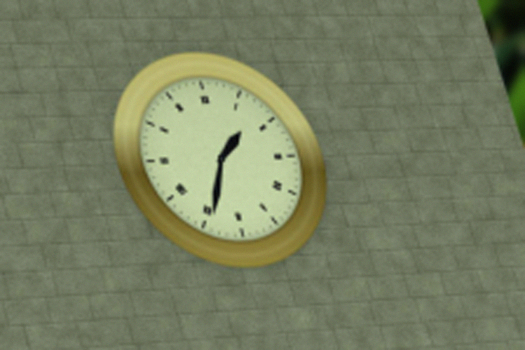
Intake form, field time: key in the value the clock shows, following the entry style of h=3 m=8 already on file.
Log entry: h=1 m=34
